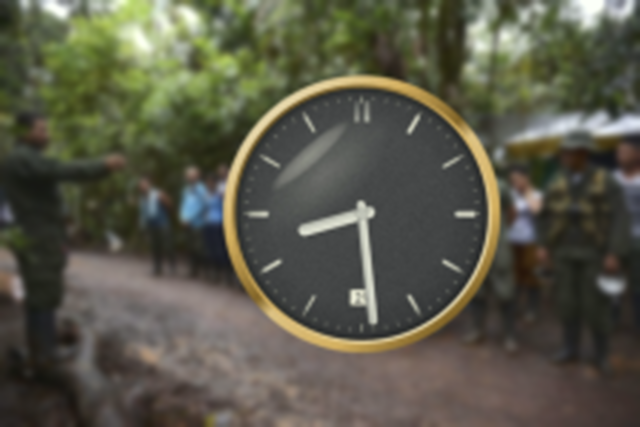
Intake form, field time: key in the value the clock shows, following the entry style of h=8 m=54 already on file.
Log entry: h=8 m=29
